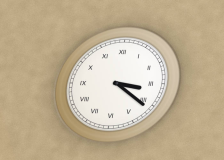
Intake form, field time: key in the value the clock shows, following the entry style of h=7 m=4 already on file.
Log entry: h=3 m=21
